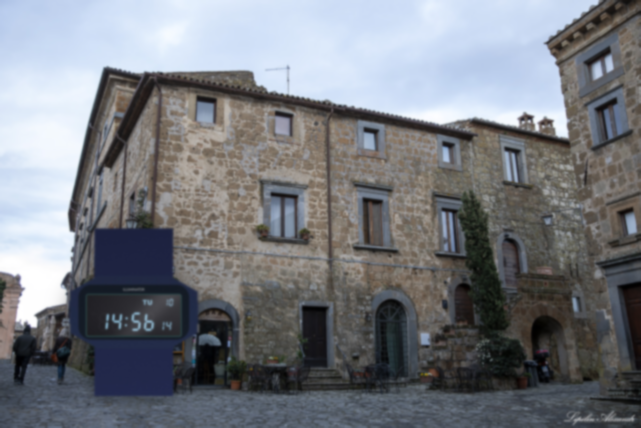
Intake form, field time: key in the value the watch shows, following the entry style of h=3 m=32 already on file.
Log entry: h=14 m=56
